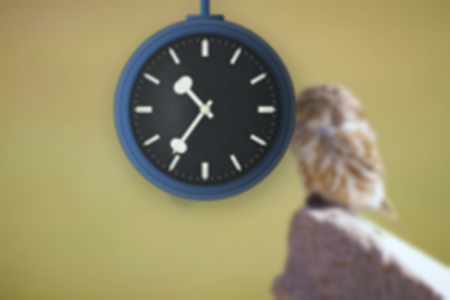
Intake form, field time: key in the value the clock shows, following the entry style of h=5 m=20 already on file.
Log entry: h=10 m=36
